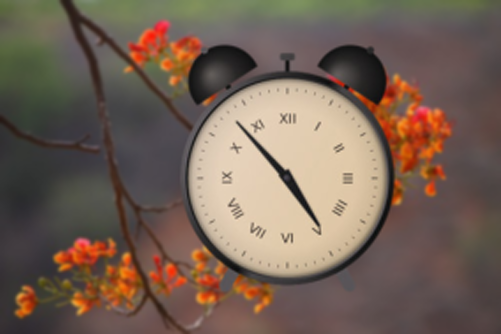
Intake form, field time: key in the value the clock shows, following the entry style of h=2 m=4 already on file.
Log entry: h=4 m=53
